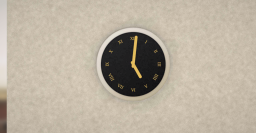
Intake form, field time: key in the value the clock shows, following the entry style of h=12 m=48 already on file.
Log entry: h=5 m=1
